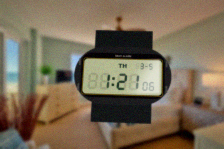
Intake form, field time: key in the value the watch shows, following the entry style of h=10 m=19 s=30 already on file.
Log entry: h=1 m=21 s=6
